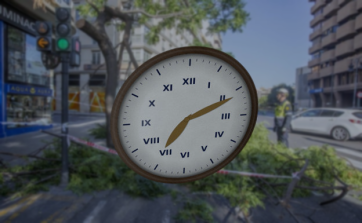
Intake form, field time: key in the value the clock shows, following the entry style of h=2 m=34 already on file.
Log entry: h=7 m=11
